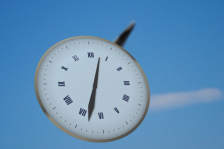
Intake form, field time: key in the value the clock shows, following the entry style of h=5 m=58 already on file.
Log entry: h=12 m=33
